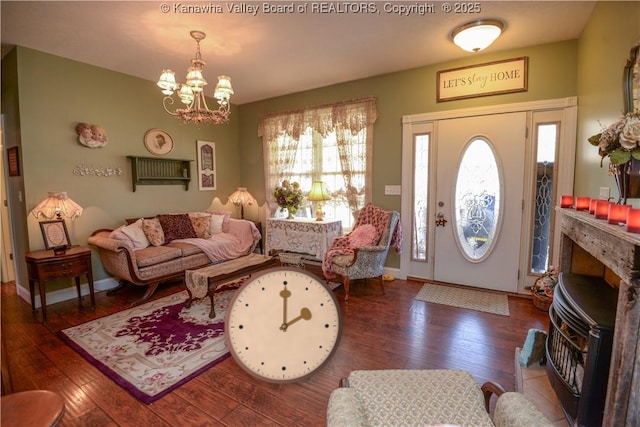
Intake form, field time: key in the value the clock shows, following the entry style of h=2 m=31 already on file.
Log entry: h=2 m=0
